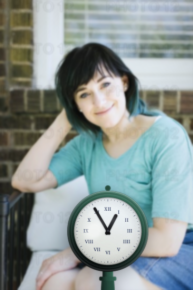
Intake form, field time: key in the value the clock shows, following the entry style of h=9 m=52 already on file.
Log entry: h=12 m=55
